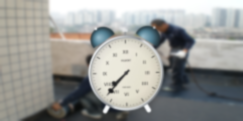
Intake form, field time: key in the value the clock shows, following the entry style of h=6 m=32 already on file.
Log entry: h=7 m=37
